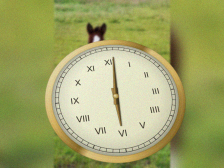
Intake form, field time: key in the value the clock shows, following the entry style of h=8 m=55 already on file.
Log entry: h=6 m=1
